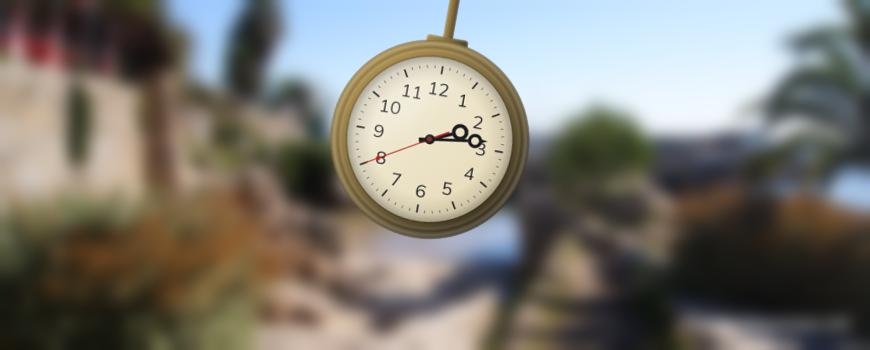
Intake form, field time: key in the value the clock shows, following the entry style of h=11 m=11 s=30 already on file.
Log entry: h=2 m=13 s=40
